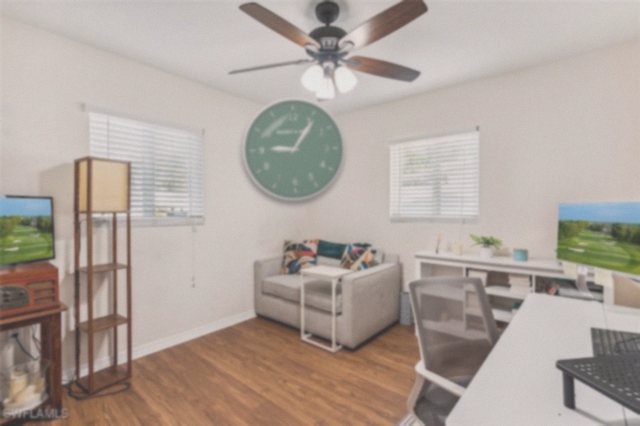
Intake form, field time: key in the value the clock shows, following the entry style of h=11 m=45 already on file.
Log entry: h=9 m=6
